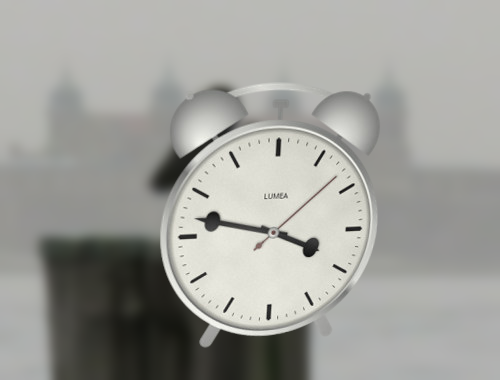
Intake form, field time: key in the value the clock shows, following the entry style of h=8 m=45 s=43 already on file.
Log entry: h=3 m=47 s=8
